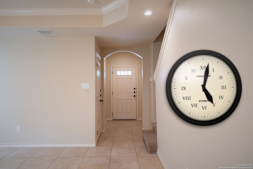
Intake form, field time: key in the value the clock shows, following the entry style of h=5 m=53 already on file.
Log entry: h=5 m=2
